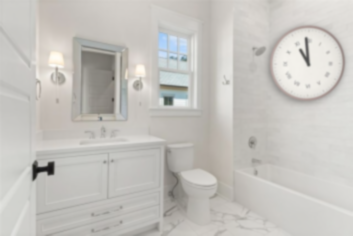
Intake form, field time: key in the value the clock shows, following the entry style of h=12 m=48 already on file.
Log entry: h=10 m=59
